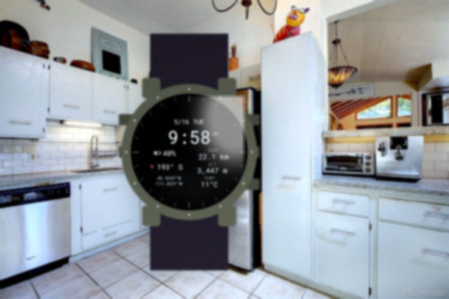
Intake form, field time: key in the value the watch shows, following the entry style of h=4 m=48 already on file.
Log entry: h=9 m=58
